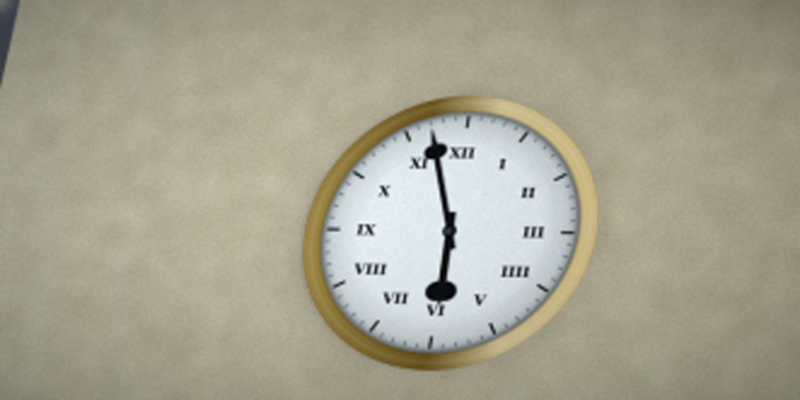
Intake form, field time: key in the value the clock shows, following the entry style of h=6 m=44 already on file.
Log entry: h=5 m=57
